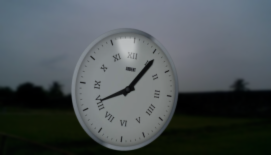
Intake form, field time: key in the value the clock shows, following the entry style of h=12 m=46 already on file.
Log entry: h=8 m=6
